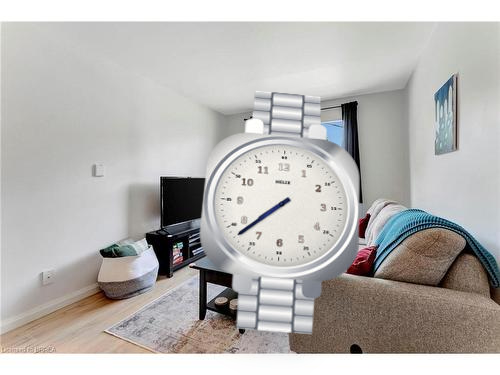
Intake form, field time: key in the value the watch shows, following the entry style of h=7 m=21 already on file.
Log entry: h=7 m=38
